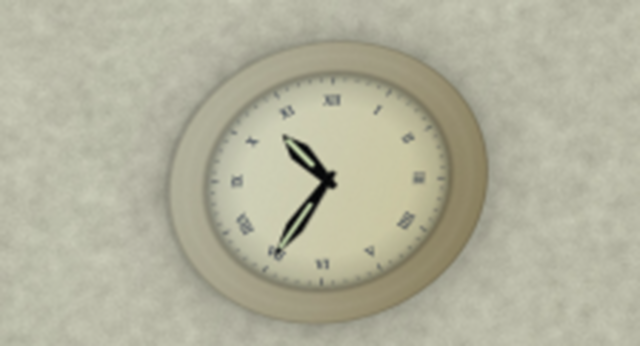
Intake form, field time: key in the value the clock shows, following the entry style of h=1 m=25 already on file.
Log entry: h=10 m=35
